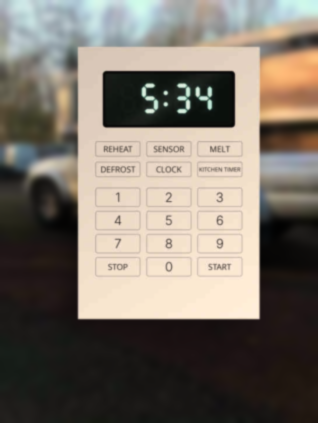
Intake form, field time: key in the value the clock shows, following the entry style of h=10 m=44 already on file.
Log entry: h=5 m=34
